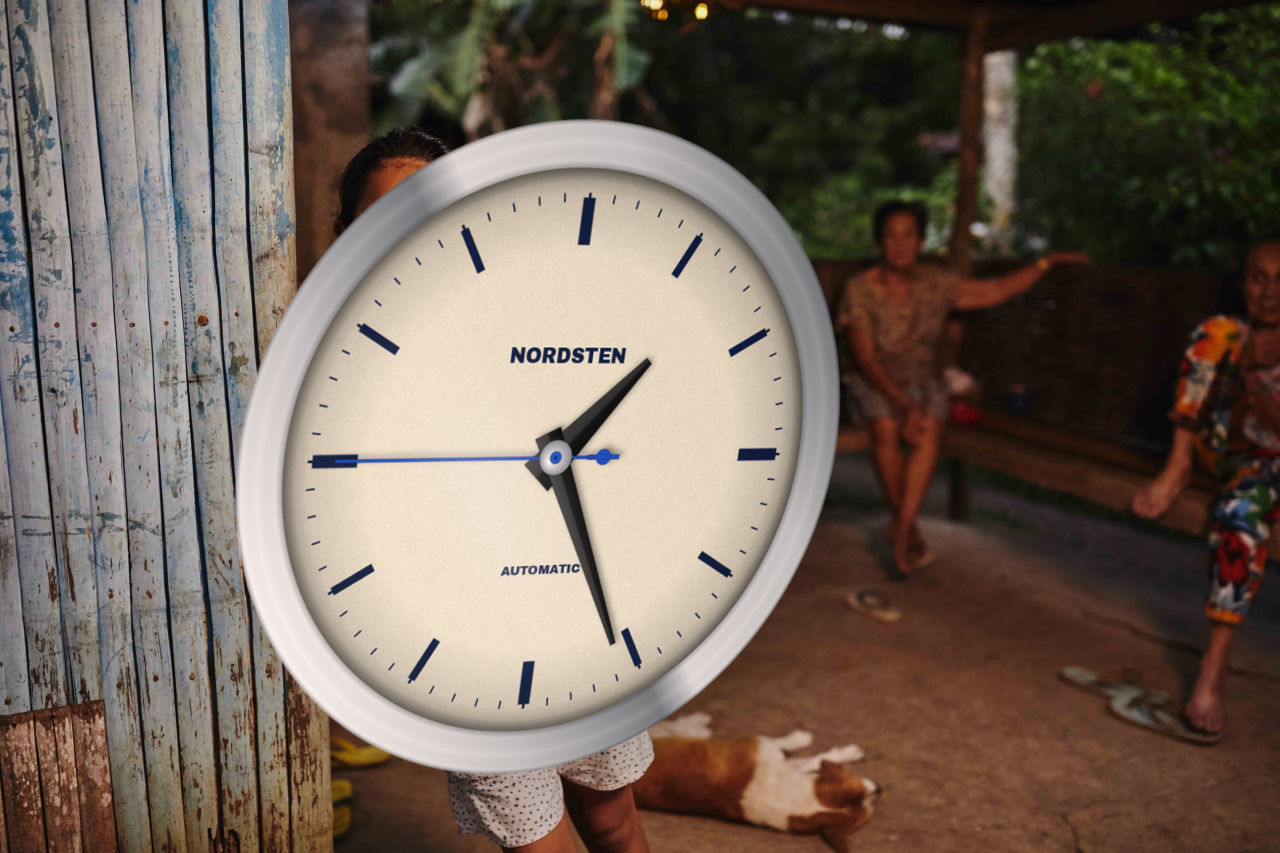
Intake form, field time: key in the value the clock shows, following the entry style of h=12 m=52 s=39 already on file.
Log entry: h=1 m=25 s=45
